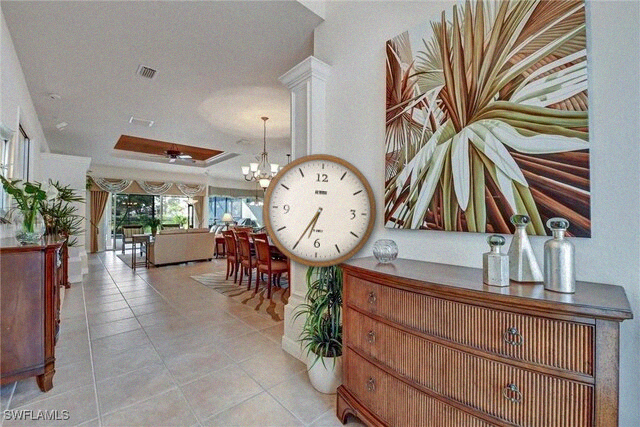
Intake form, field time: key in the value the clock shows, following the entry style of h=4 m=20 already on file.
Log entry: h=6 m=35
